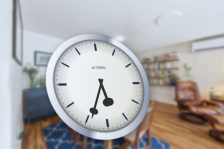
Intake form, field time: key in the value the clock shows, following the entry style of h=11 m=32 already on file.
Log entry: h=5 m=34
